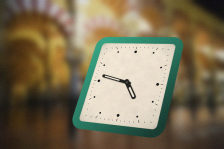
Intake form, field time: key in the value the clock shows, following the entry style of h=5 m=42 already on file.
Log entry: h=4 m=47
